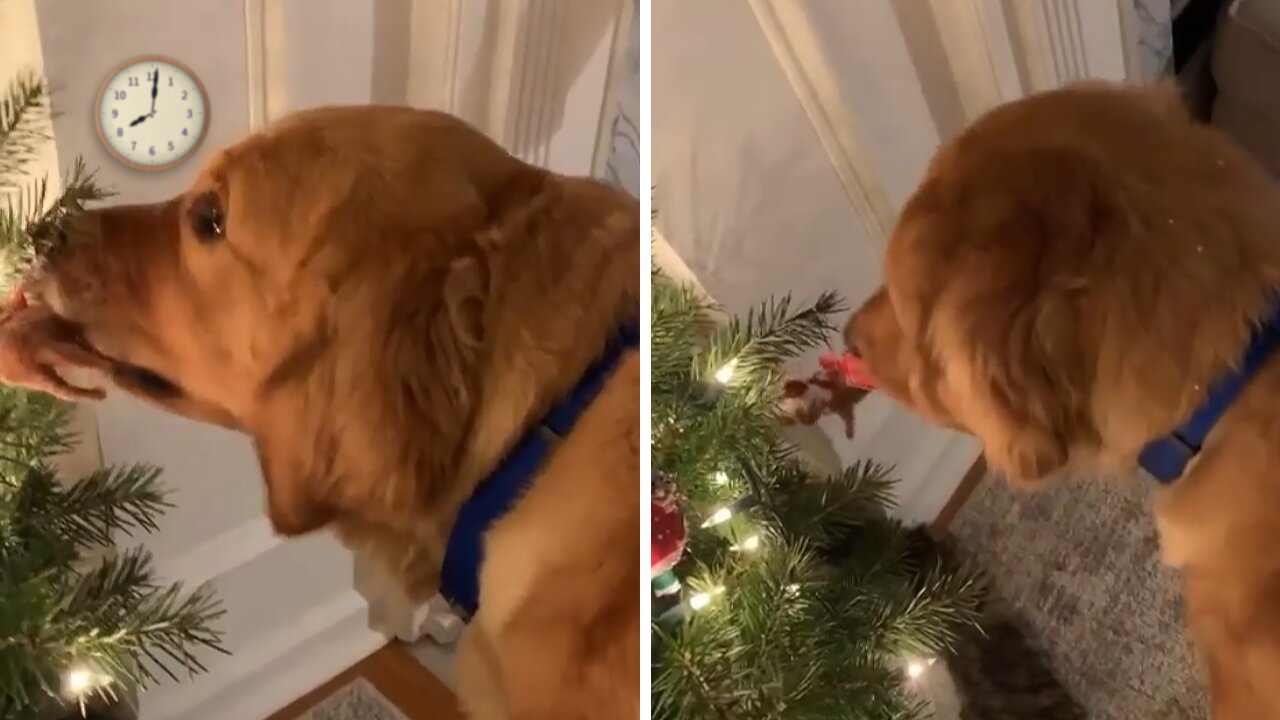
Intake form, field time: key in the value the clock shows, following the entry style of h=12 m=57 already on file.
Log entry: h=8 m=1
